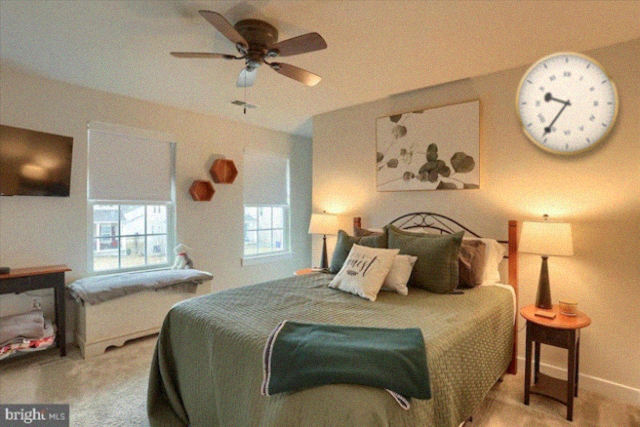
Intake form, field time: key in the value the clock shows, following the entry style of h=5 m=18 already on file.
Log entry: h=9 m=36
